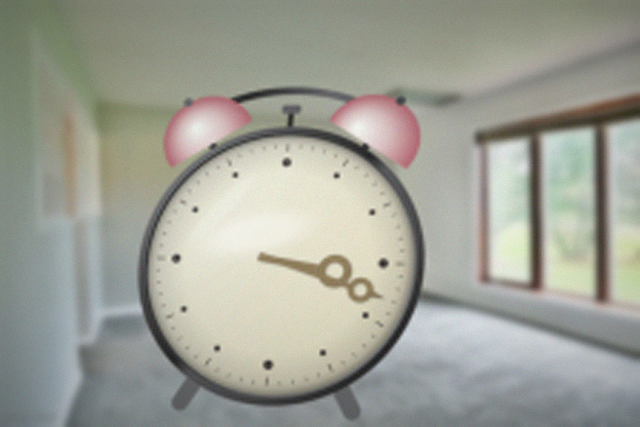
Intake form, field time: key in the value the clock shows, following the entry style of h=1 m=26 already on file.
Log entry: h=3 m=18
